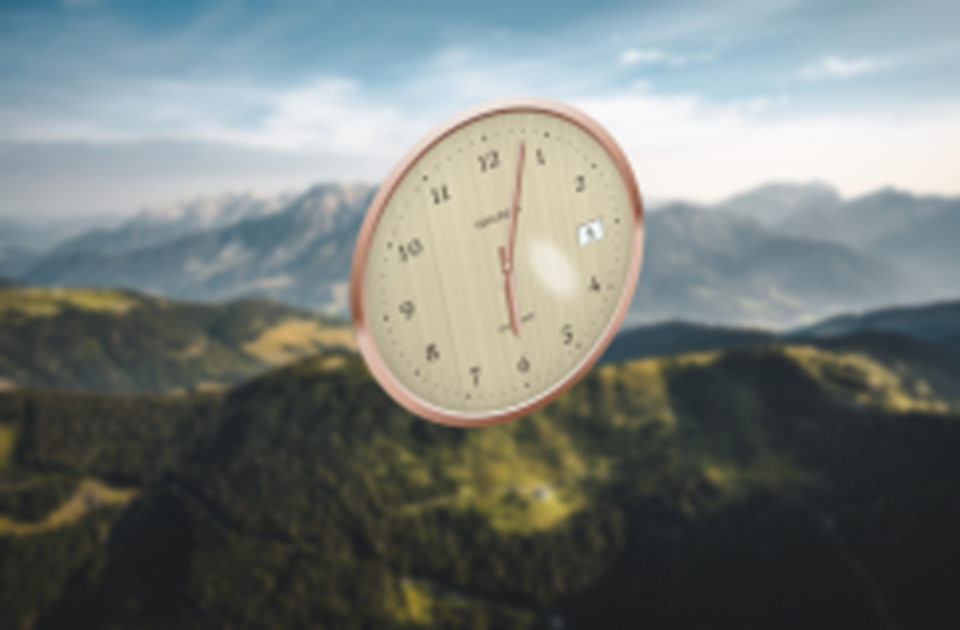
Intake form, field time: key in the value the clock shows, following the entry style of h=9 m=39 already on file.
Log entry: h=6 m=3
